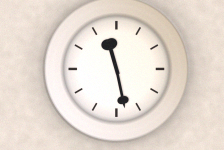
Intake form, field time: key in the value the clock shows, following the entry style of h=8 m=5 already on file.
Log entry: h=11 m=28
